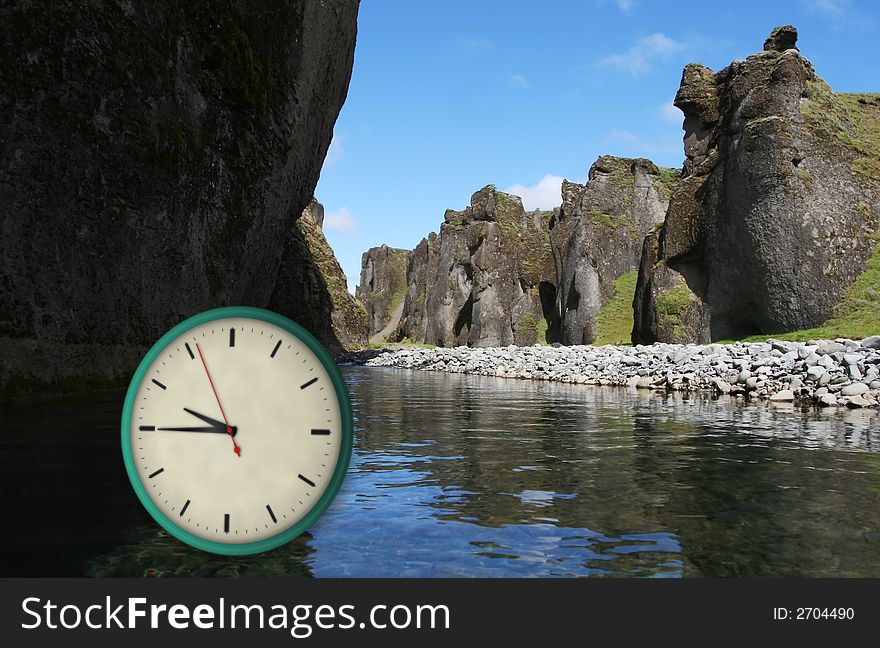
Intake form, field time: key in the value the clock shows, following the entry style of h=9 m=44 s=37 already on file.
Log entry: h=9 m=44 s=56
